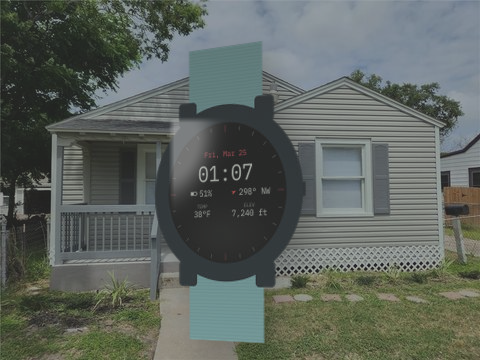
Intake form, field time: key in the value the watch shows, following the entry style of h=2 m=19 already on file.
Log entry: h=1 m=7
